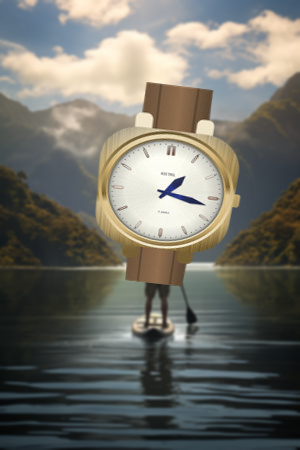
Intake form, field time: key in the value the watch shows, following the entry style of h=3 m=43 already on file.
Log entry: h=1 m=17
